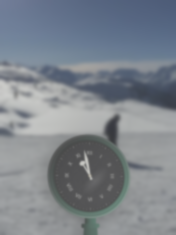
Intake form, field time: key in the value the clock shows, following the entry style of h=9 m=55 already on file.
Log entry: h=10 m=58
